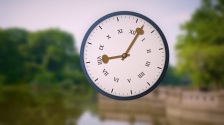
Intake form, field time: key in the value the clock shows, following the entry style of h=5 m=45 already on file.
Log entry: h=8 m=2
